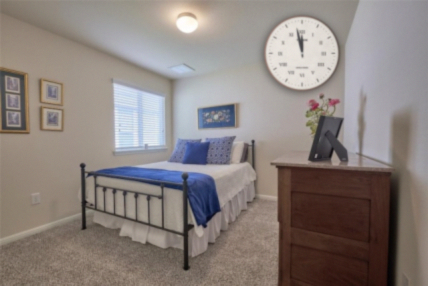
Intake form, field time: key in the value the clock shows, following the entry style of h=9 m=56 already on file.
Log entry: h=11 m=58
